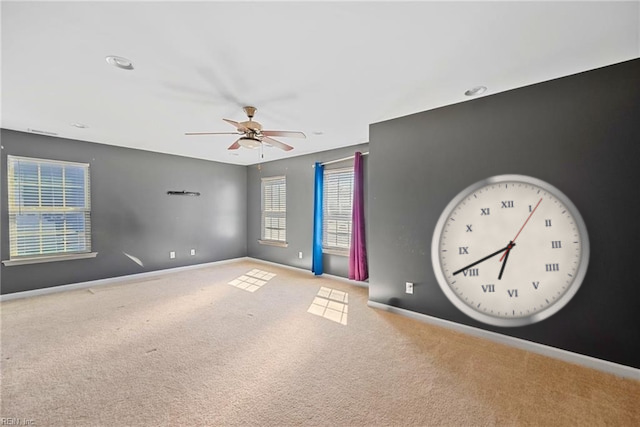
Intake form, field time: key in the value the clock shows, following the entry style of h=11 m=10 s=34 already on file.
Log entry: h=6 m=41 s=6
